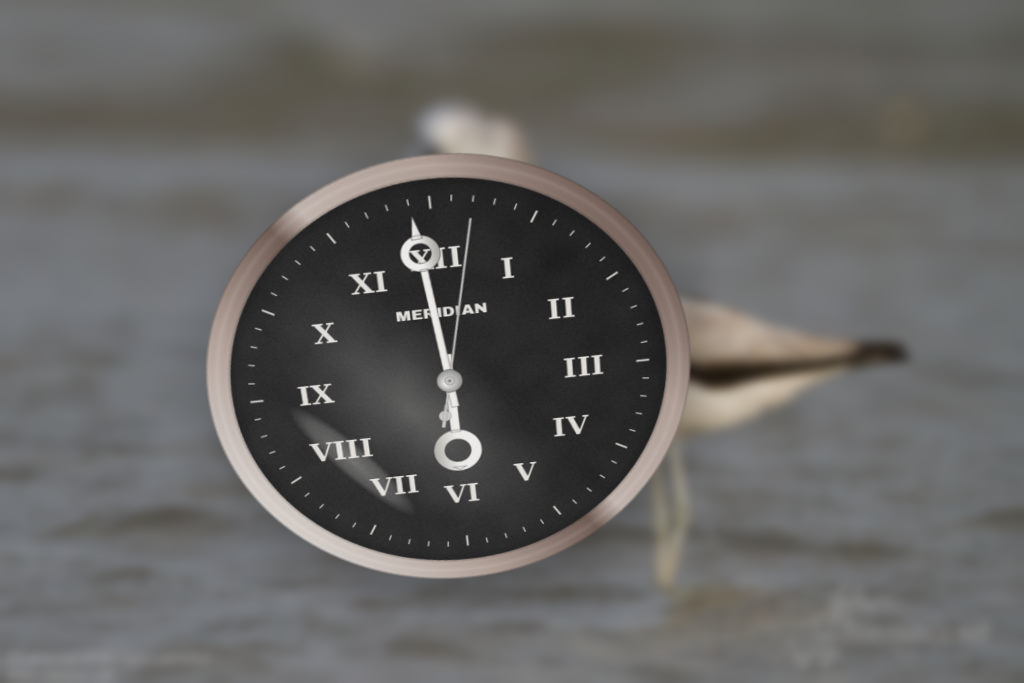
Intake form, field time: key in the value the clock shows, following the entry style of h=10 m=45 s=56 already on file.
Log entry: h=5 m=59 s=2
